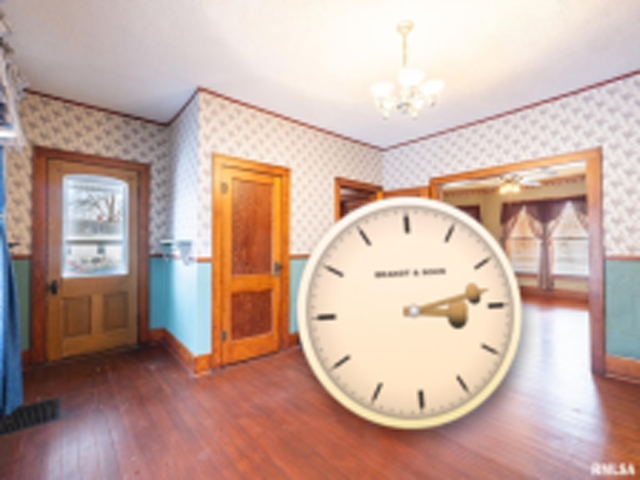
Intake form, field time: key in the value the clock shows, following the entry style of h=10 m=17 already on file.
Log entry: h=3 m=13
